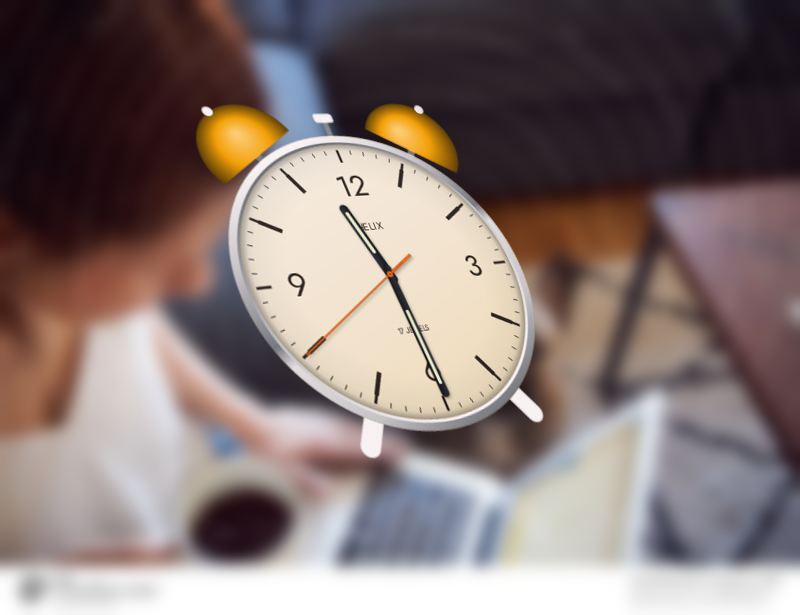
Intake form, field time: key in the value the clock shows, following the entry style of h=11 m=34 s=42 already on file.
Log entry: h=11 m=29 s=40
